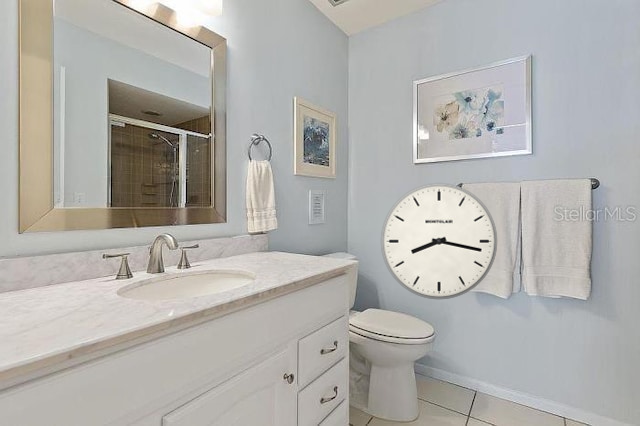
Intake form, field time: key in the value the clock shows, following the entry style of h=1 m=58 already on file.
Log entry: h=8 m=17
